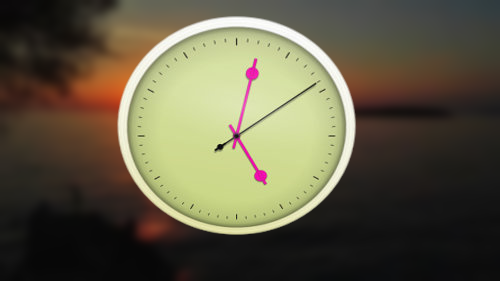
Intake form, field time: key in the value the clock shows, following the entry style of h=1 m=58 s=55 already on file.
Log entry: h=5 m=2 s=9
